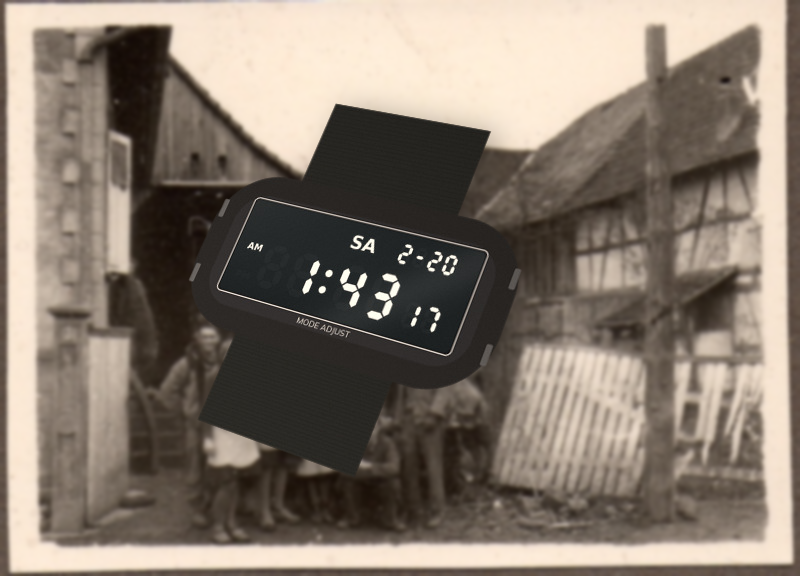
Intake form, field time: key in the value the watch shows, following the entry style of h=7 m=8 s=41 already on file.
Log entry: h=1 m=43 s=17
